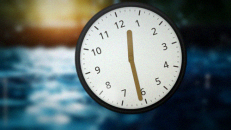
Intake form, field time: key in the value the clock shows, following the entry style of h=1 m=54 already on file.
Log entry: h=12 m=31
